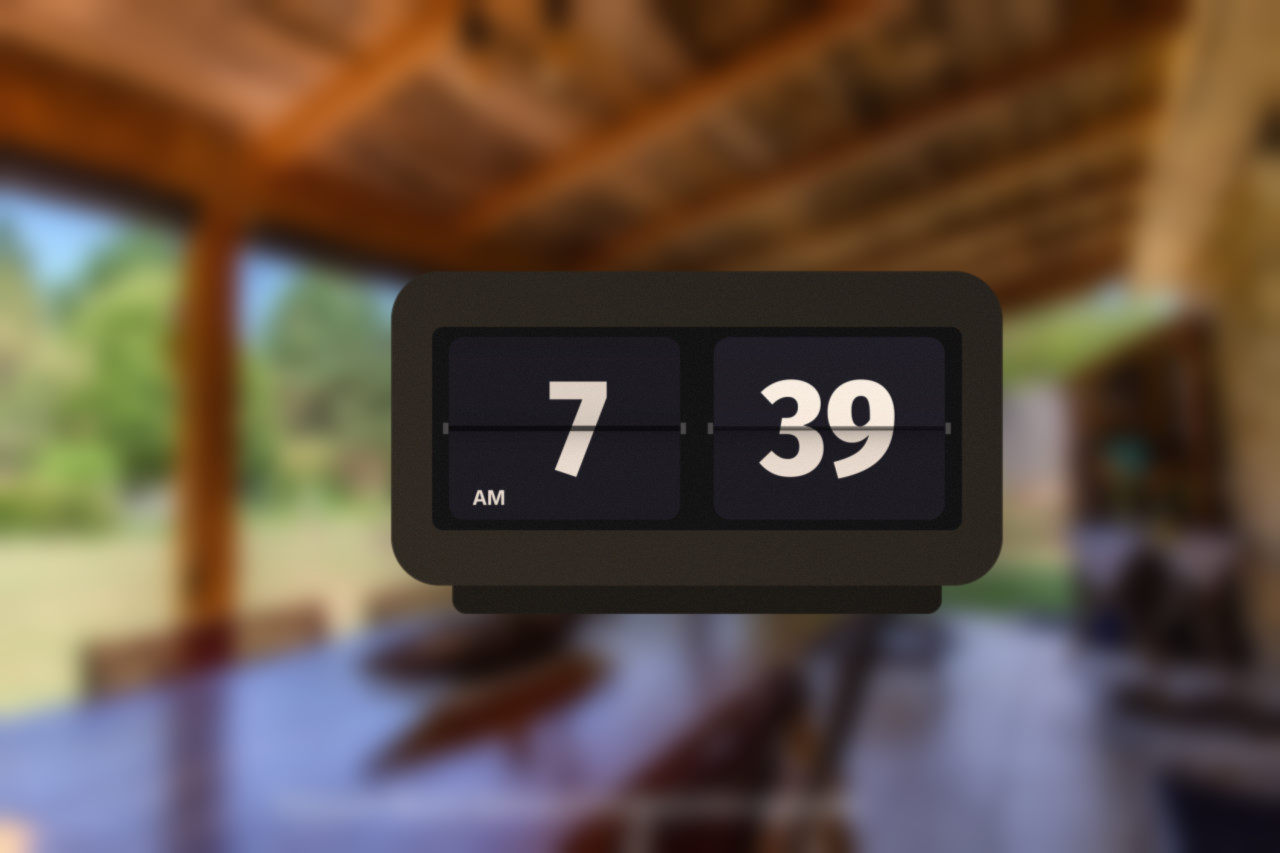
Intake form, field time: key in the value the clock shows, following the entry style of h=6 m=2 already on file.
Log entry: h=7 m=39
